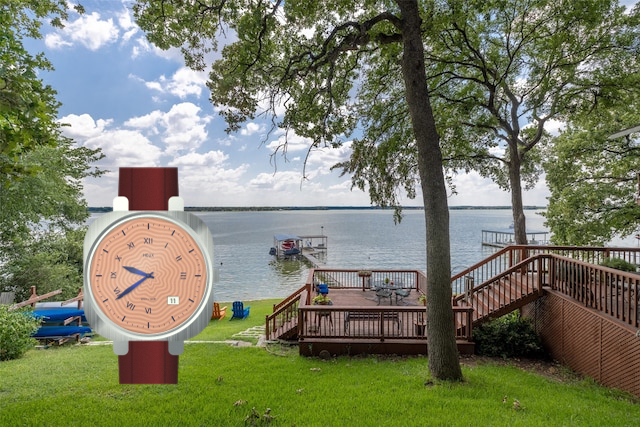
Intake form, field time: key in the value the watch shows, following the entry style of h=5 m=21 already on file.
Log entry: h=9 m=39
